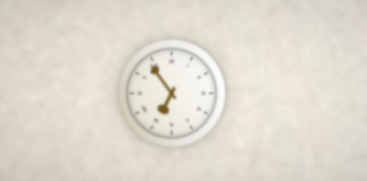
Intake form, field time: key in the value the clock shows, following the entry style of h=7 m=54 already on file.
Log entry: h=6 m=54
